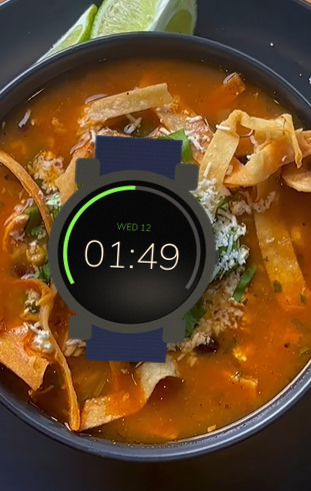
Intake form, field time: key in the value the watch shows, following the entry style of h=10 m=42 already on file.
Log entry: h=1 m=49
